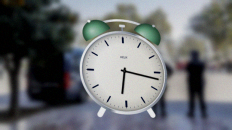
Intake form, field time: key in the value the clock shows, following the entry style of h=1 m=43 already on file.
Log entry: h=6 m=17
